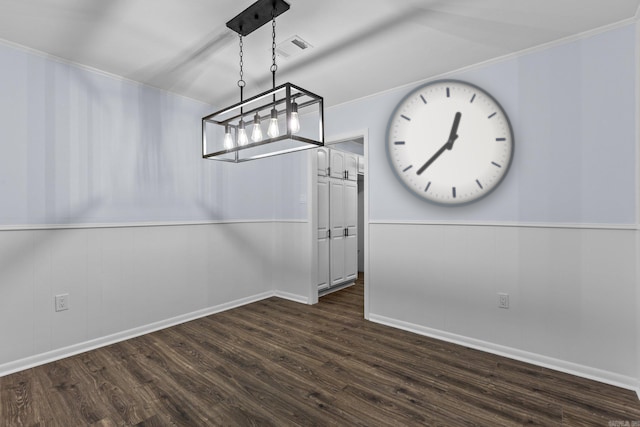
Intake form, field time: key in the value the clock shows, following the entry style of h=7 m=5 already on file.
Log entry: h=12 m=38
